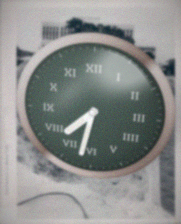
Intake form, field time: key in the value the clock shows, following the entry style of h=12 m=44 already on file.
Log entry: h=7 m=32
